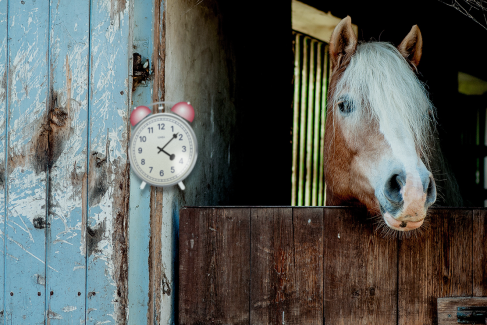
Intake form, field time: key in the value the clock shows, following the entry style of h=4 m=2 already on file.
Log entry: h=4 m=8
